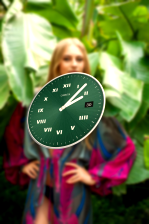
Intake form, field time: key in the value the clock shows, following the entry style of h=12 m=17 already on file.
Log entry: h=2 m=7
